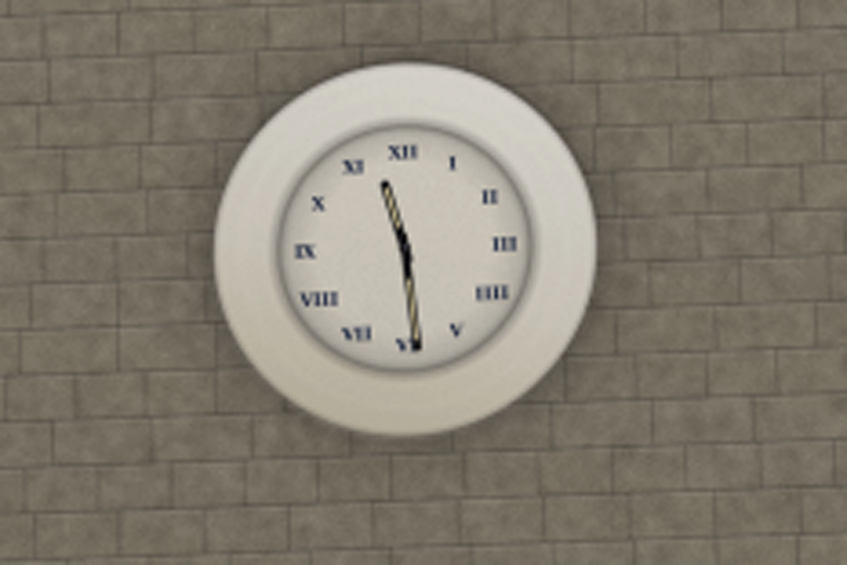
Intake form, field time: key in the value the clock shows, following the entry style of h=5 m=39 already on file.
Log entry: h=11 m=29
